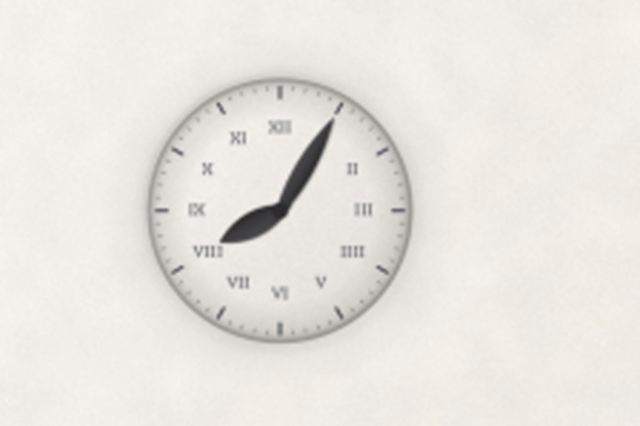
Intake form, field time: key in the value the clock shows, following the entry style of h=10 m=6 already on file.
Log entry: h=8 m=5
